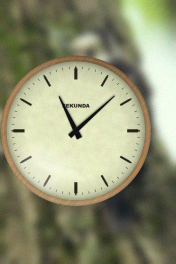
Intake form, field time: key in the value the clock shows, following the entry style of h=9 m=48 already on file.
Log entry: h=11 m=8
